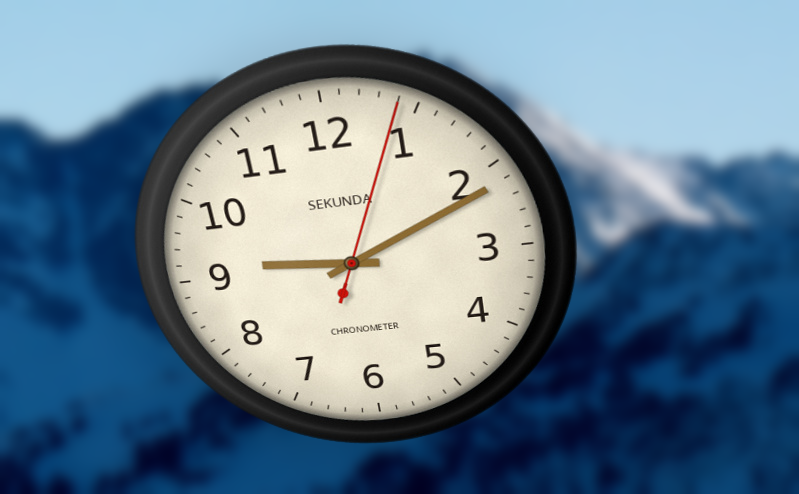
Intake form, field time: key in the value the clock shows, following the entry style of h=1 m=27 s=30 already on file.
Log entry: h=9 m=11 s=4
